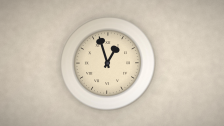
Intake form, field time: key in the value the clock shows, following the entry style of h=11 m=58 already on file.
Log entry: h=12 m=57
